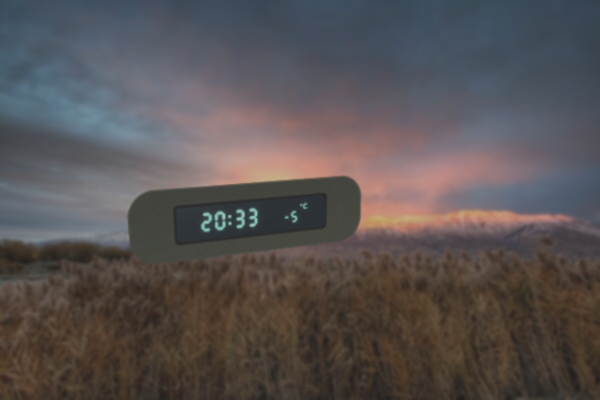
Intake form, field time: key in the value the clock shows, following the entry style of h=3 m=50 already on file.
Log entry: h=20 m=33
